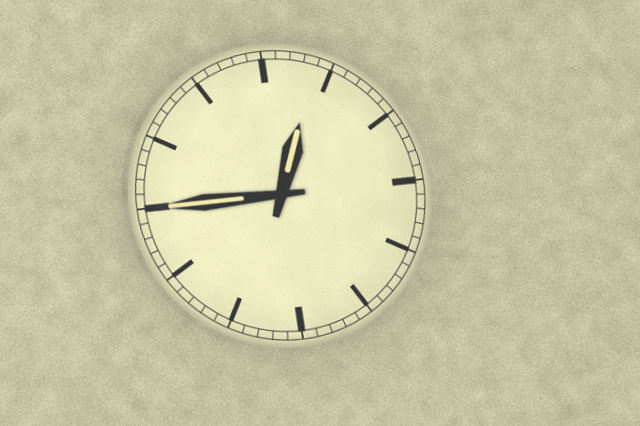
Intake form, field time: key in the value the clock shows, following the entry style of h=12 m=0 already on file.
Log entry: h=12 m=45
